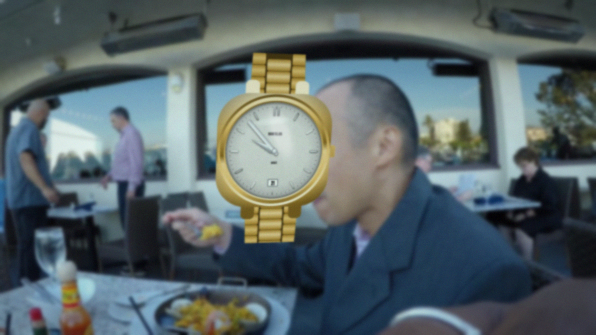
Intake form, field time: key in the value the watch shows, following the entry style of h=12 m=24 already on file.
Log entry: h=9 m=53
